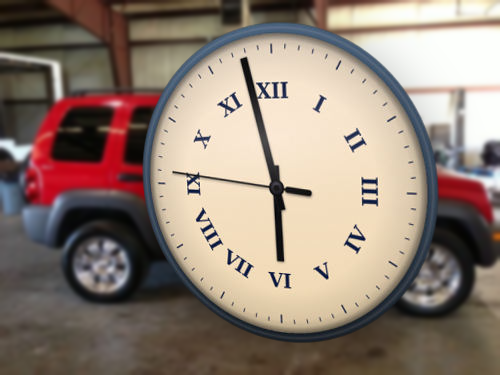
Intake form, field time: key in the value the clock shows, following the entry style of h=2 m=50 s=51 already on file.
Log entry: h=5 m=57 s=46
